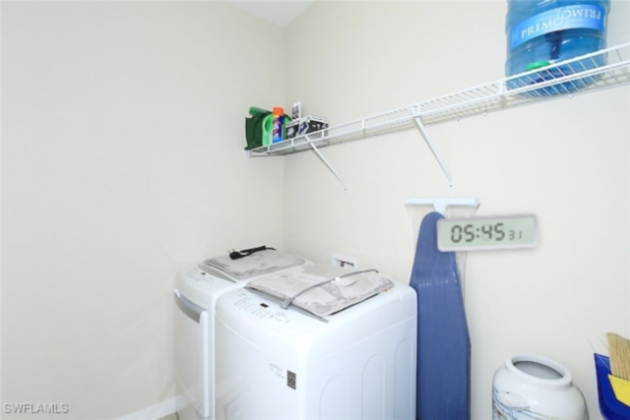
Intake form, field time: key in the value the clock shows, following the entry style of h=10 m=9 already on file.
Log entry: h=5 m=45
